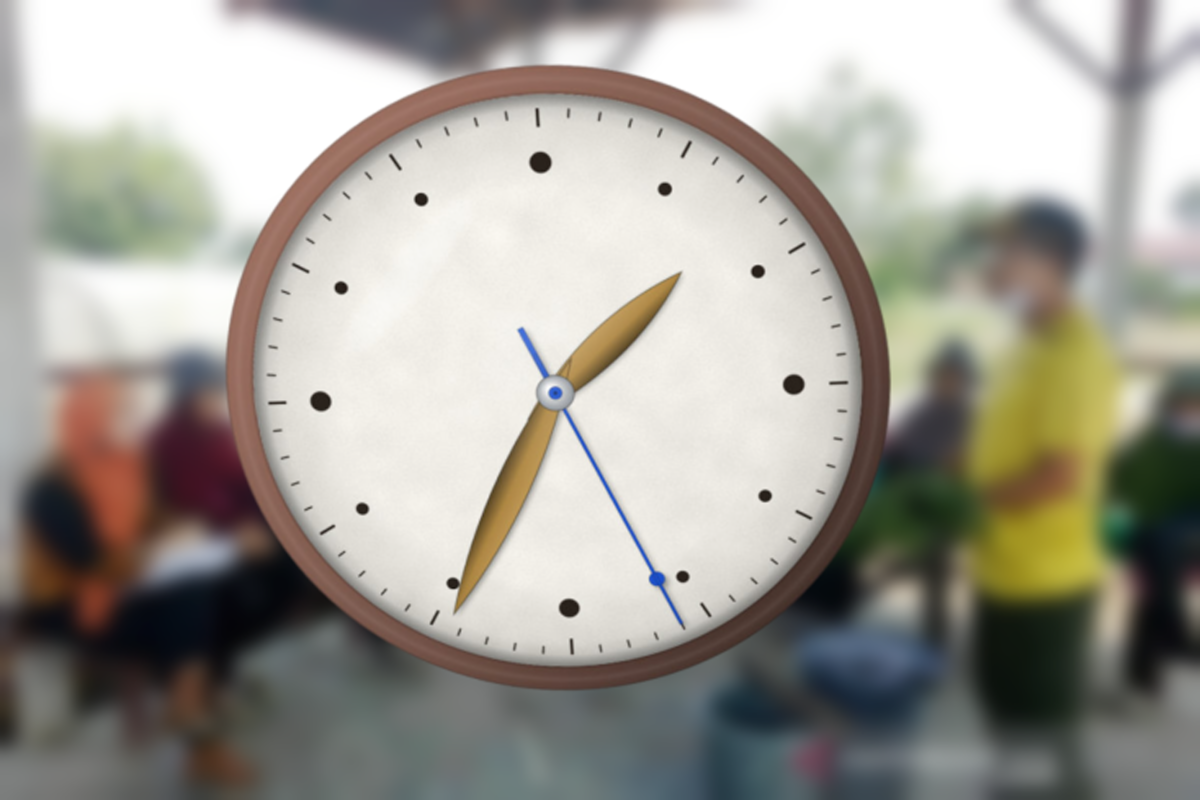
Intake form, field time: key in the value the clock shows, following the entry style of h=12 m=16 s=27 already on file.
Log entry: h=1 m=34 s=26
